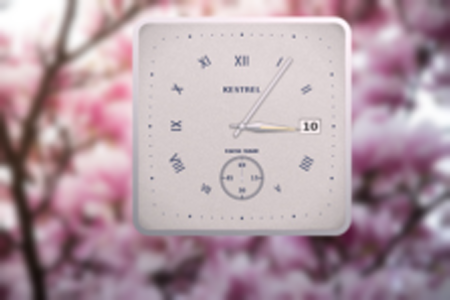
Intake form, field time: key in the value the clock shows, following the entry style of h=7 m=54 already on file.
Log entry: h=3 m=6
